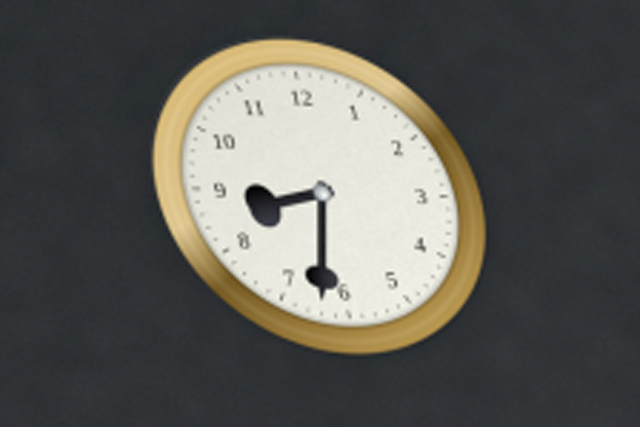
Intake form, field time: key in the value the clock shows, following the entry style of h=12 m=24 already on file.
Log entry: h=8 m=32
